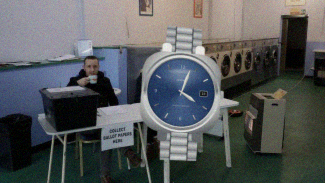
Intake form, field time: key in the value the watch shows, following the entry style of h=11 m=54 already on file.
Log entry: h=4 m=3
